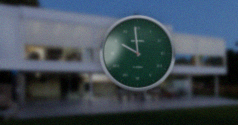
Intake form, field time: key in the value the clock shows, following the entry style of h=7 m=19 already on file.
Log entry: h=9 m=59
